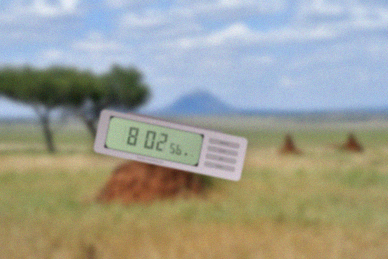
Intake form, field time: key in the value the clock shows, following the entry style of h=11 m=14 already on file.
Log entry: h=8 m=2
